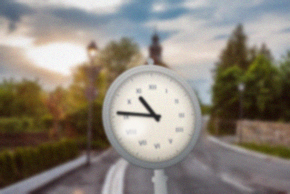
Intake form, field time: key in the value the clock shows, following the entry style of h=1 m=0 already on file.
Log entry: h=10 m=46
